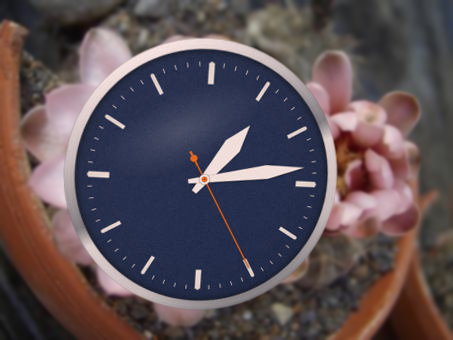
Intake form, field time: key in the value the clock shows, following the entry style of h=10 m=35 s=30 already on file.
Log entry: h=1 m=13 s=25
